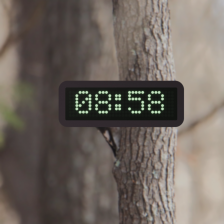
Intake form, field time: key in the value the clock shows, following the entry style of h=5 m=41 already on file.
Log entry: h=8 m=58
